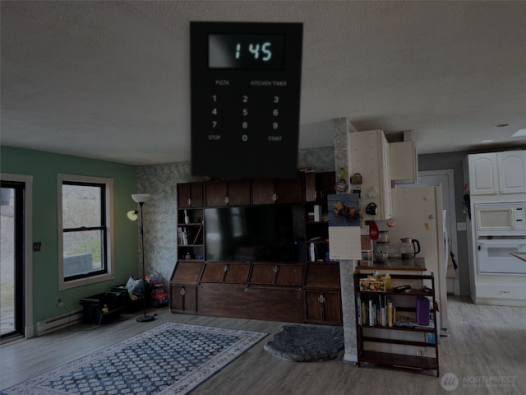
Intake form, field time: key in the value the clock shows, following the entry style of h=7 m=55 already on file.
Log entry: h=1 m=45
